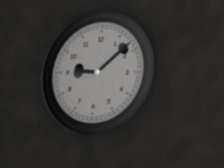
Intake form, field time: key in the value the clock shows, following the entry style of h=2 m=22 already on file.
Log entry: h=9 m=8
